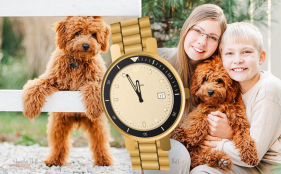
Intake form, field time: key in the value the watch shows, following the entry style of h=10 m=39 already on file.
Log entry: h=11 m=56
